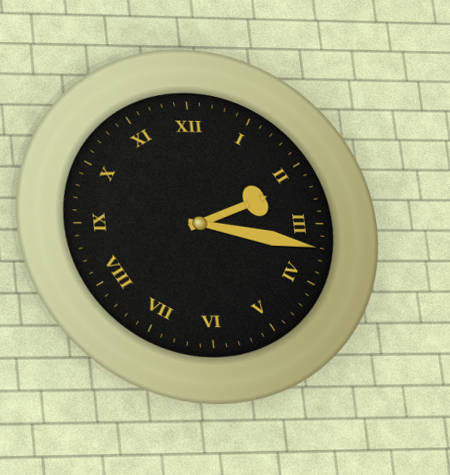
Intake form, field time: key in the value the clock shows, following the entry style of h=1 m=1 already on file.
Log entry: h=2 m=17
